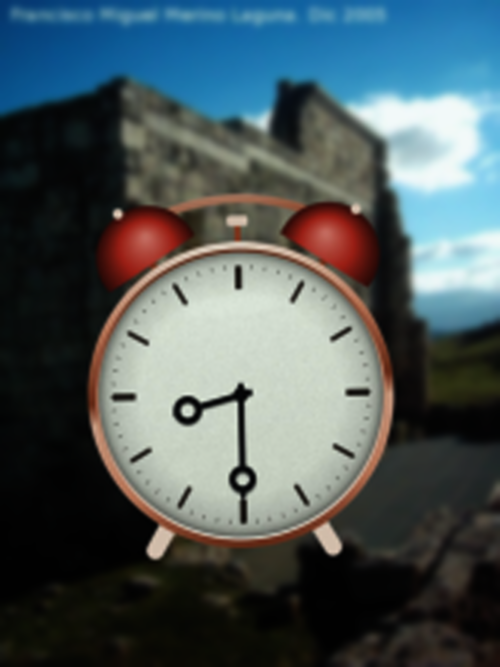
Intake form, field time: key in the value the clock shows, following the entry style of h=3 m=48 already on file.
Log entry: h=8 m=30
